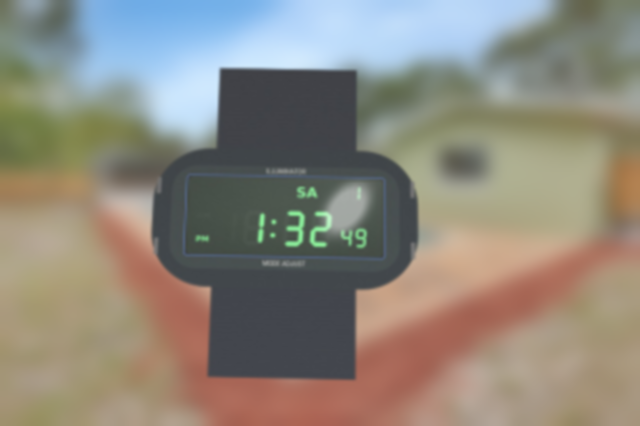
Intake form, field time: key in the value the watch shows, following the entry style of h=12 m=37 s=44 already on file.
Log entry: h=1 m=32 s=49
